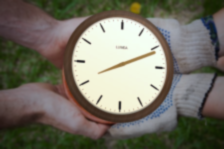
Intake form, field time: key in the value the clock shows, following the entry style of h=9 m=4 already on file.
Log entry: h=8 m=11
